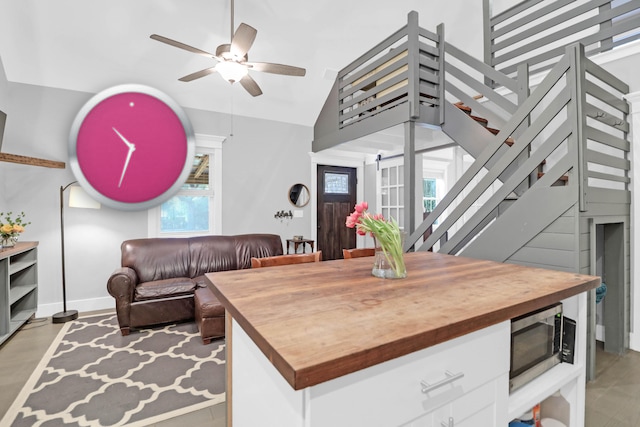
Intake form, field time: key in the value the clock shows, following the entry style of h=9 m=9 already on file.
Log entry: h=10 m=33
